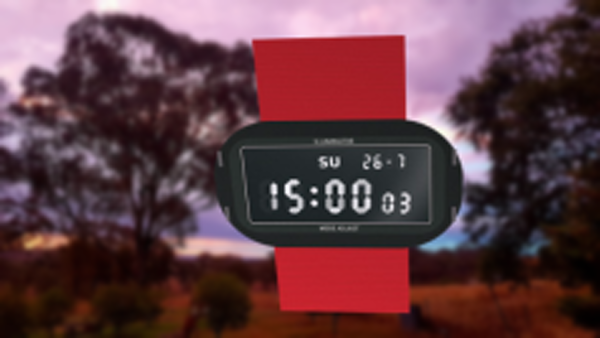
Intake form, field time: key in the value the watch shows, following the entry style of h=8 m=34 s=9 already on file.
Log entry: h=15 m=0 s=3
